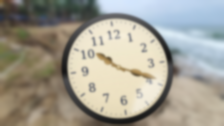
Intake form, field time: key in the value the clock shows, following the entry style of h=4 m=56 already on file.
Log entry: h=10 m=19
